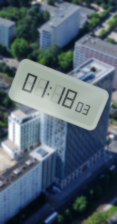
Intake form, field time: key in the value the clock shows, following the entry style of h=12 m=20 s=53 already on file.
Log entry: h=1 m=18 s=3
